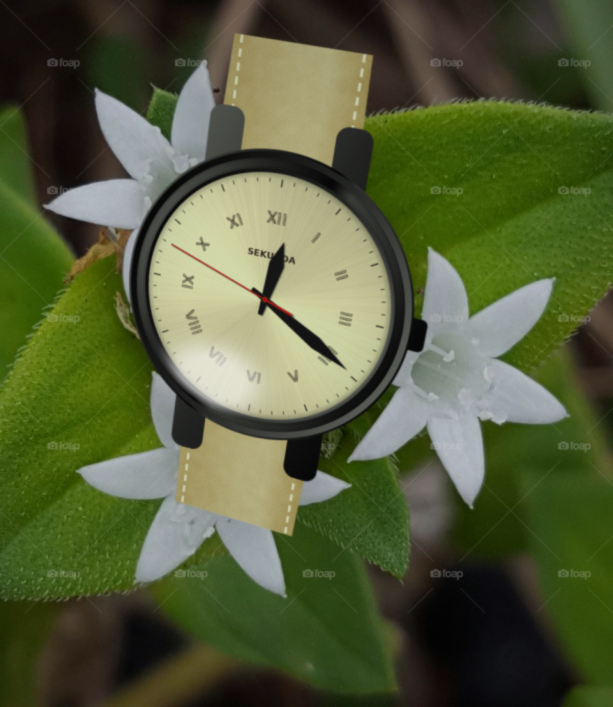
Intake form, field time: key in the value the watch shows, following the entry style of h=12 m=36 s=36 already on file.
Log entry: h=12 m=19 s=48
